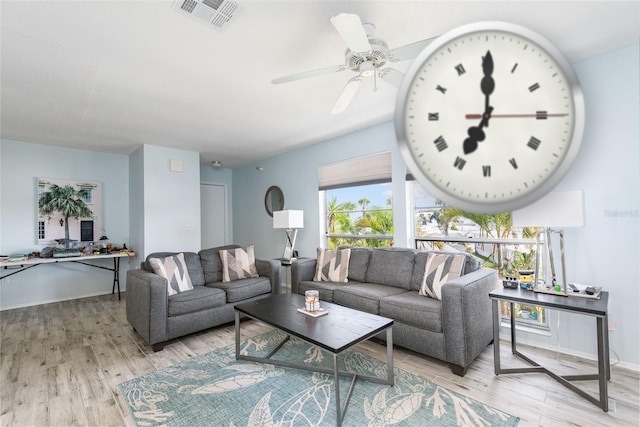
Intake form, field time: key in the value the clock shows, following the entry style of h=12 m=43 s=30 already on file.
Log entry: h=7 m=0 s=15
